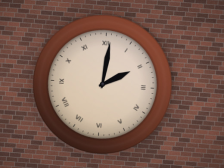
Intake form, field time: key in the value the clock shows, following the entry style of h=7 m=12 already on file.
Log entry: h=2 m=1
